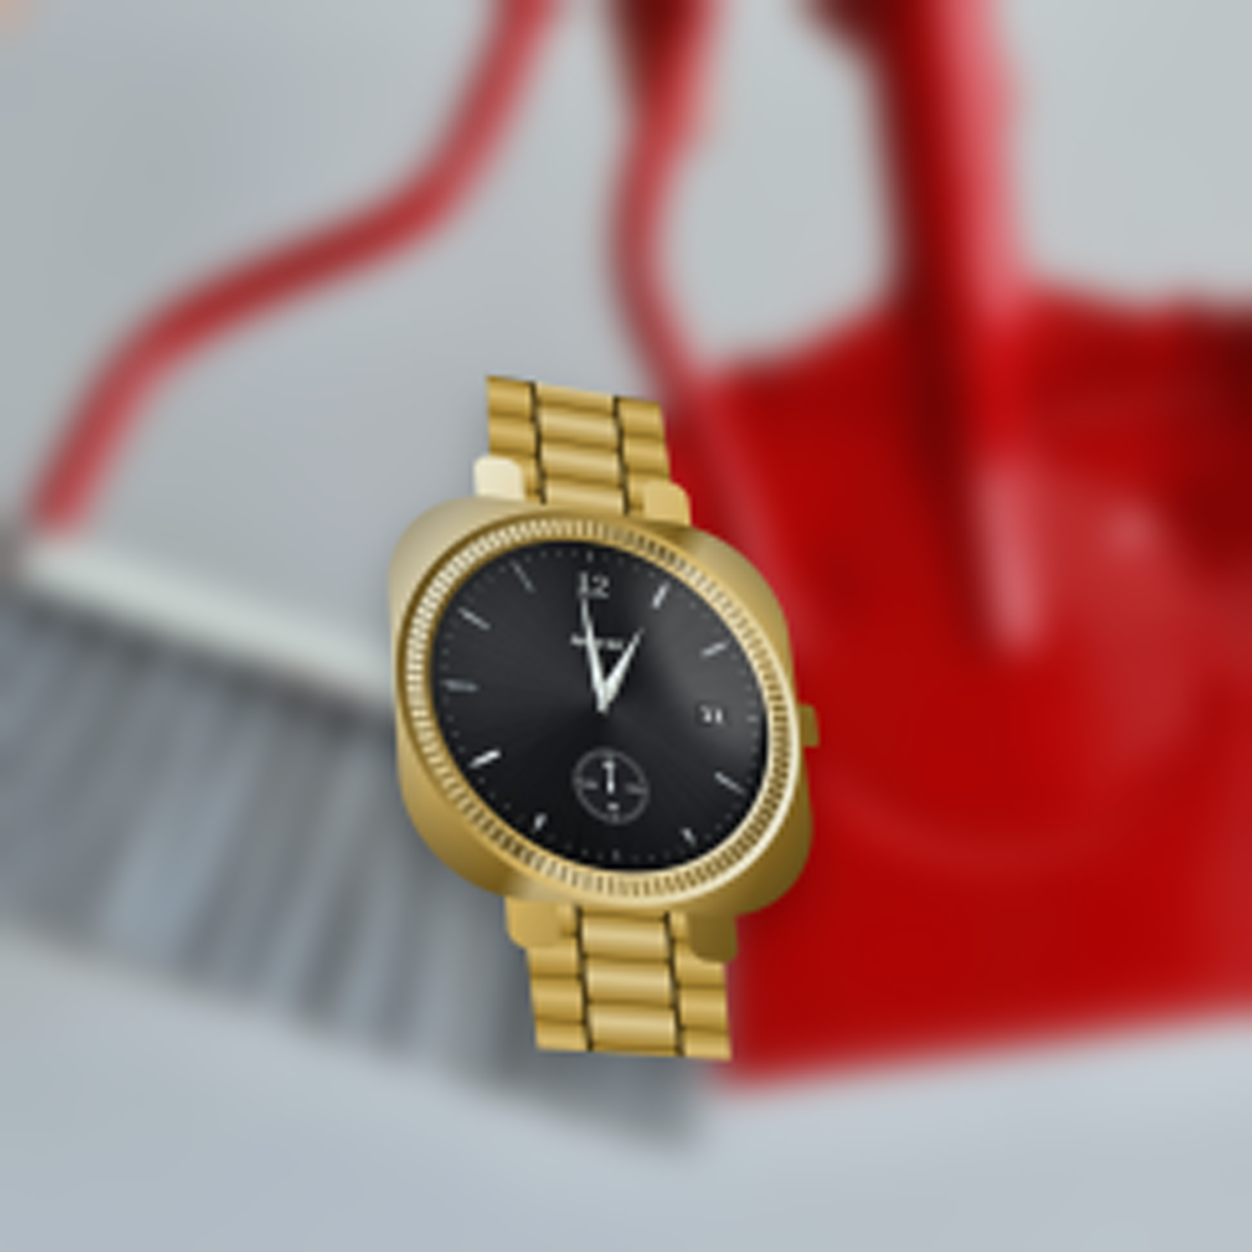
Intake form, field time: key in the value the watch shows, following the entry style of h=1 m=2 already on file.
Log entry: h=12 m=59
